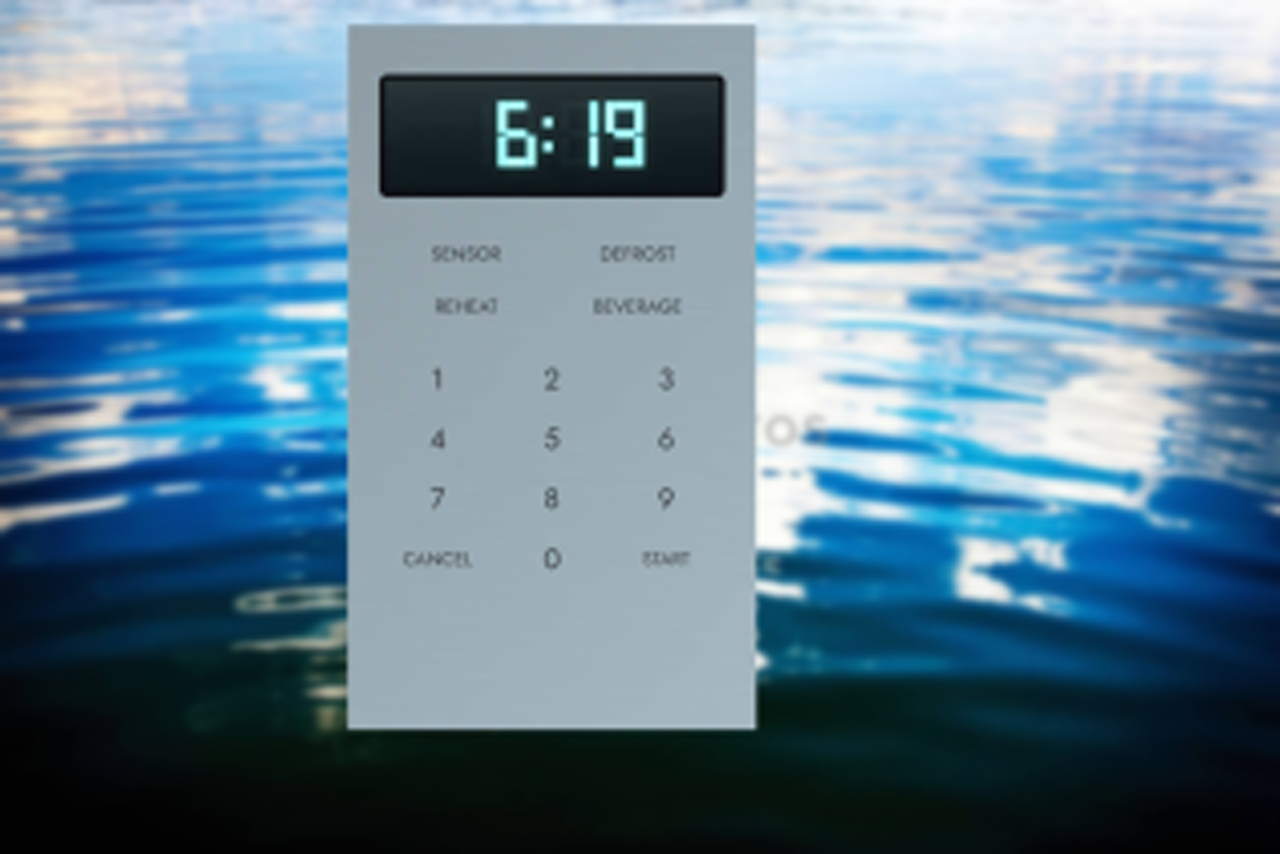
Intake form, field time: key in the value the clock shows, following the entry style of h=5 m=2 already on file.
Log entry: h=6 m=19
